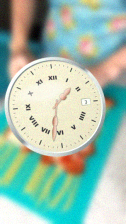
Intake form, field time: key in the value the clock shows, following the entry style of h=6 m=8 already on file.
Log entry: h=1 m=32
